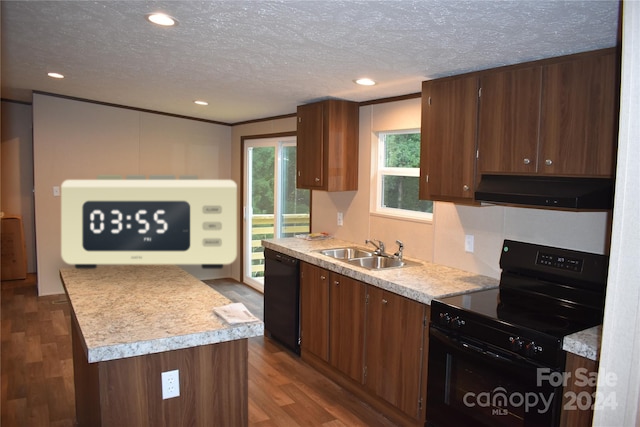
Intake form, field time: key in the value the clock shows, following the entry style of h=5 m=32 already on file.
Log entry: h=3 m=55
